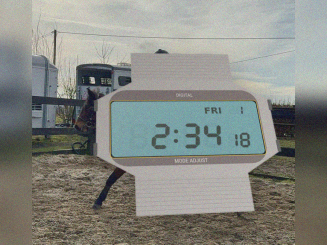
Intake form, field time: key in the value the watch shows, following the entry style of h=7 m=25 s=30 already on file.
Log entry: h=2 m=34 s=18
